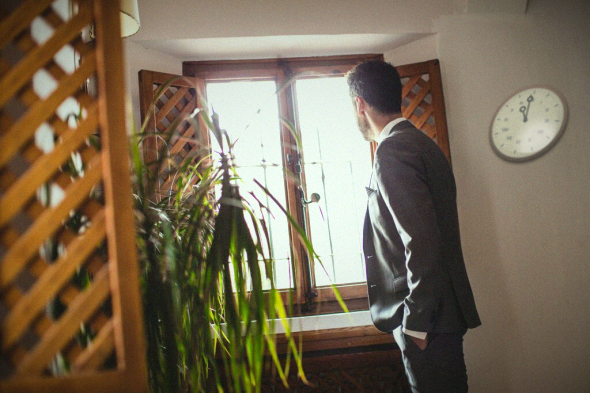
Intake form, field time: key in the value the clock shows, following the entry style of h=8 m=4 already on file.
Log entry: h=10 m=59
